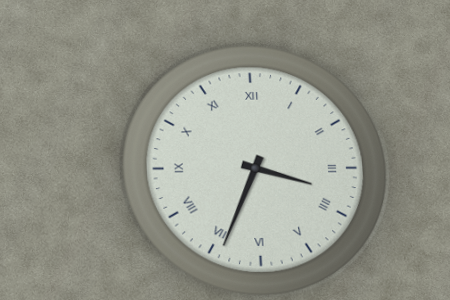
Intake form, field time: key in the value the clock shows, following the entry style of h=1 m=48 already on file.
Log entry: h=3 m=34
